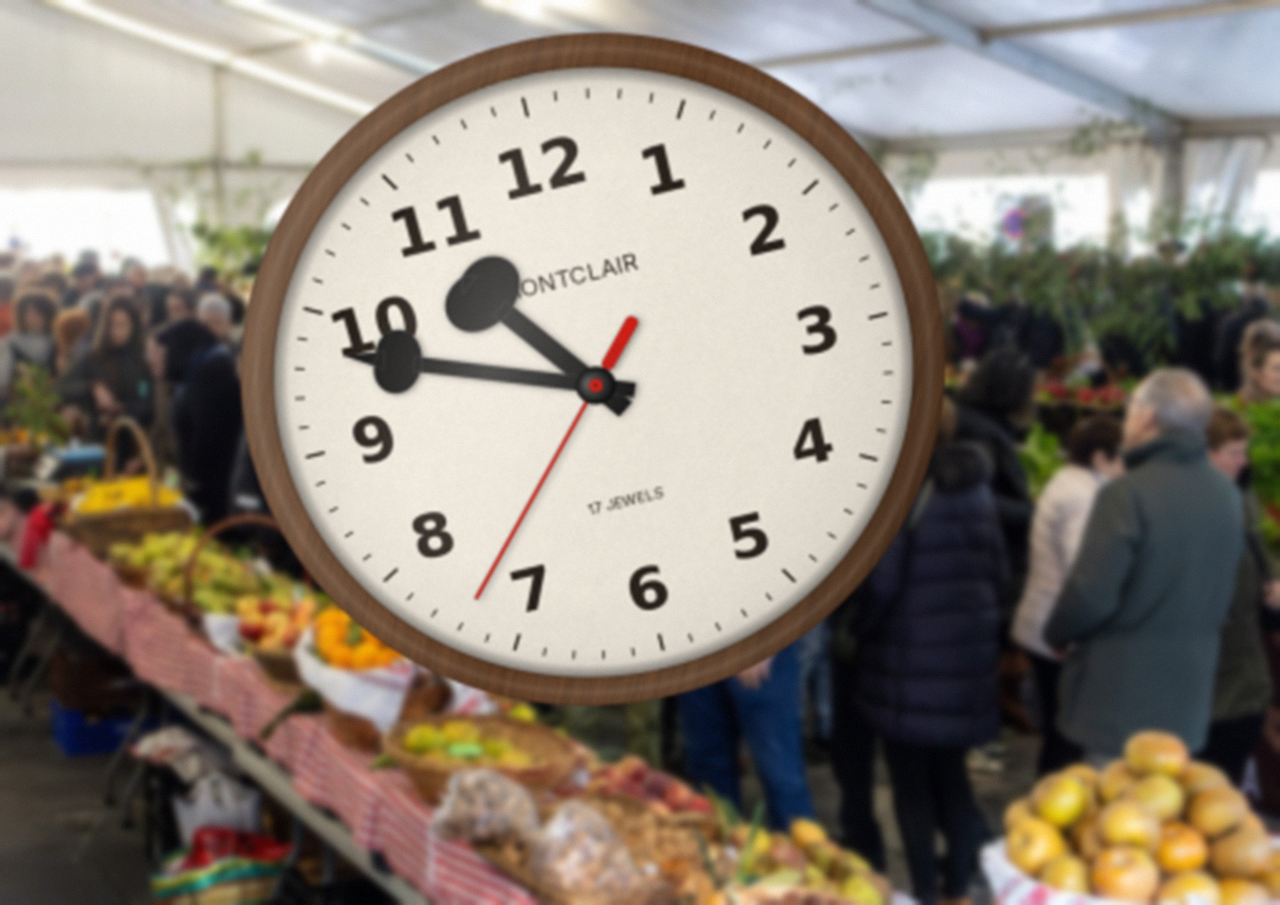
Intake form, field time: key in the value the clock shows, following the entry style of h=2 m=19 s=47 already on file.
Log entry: h=10 m=48 s=37
